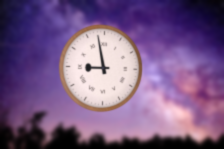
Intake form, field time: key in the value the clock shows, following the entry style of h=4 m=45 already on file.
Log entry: h=8 m=58
